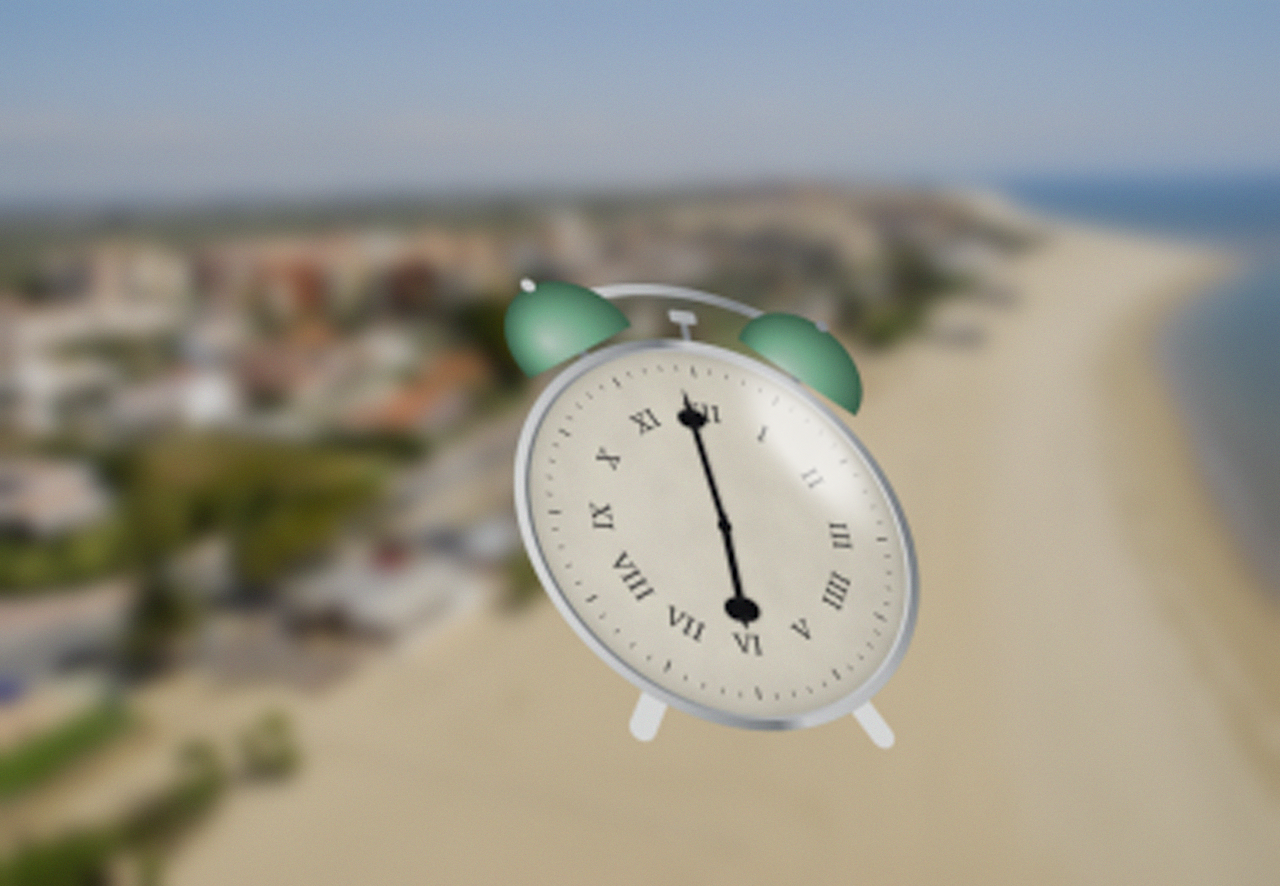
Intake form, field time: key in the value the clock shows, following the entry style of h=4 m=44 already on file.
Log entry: h=5 m=59
